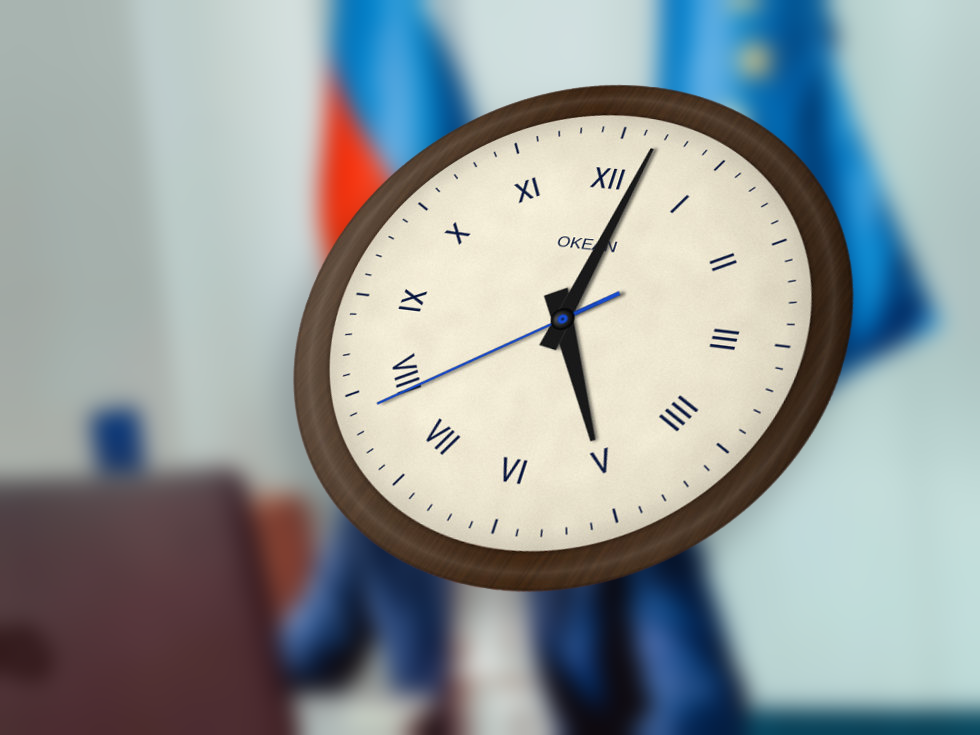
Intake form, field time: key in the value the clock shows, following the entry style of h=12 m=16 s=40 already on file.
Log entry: h=5 m=1 s=39
